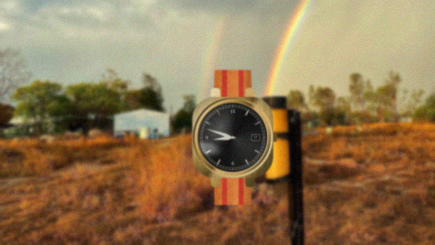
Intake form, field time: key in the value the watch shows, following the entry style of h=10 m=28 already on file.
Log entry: h=8 m=48
